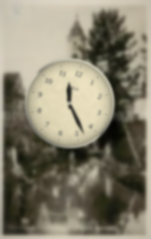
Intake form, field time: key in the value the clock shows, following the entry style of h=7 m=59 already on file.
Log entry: h=11 m=23
